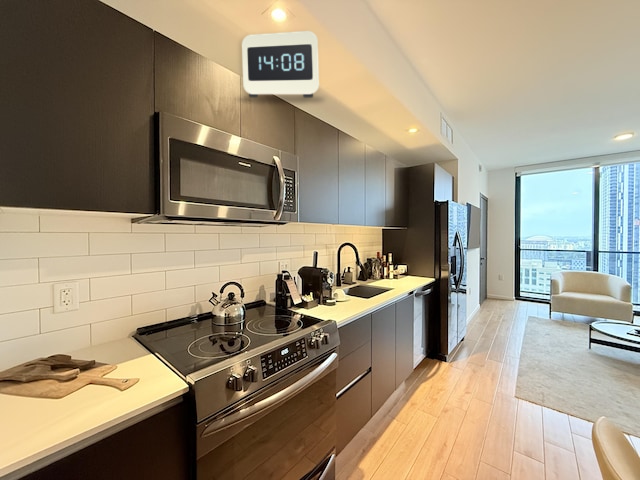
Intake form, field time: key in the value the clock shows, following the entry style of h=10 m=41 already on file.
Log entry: h=14 m=8
